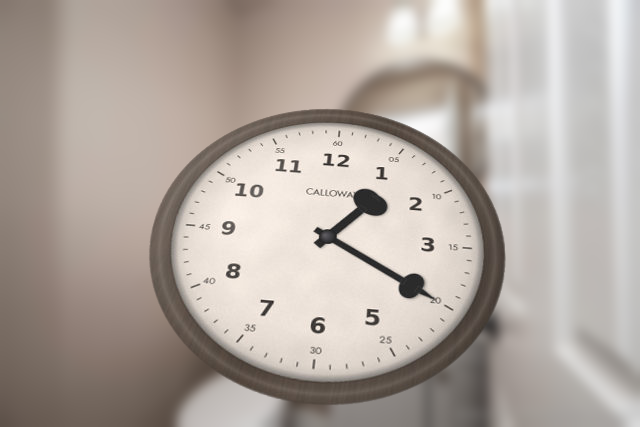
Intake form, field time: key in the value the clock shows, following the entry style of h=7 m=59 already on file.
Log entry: h=1 m=20
